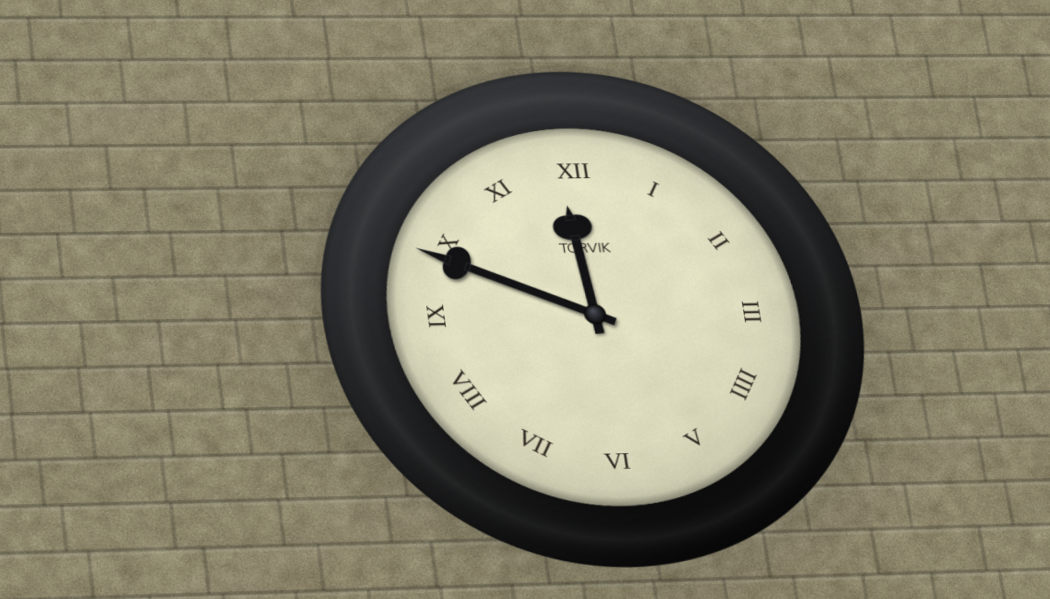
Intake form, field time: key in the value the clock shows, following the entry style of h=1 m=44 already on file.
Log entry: h=11 m=49
